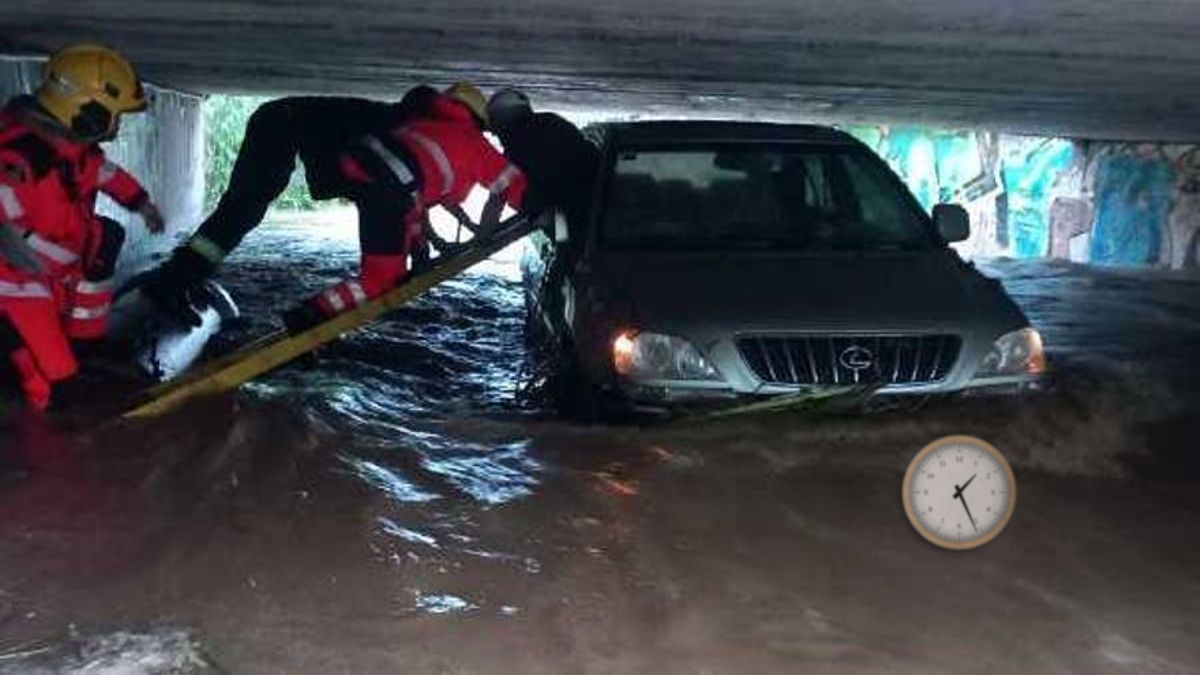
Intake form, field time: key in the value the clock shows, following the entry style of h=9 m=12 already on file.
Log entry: h=1 m=26
